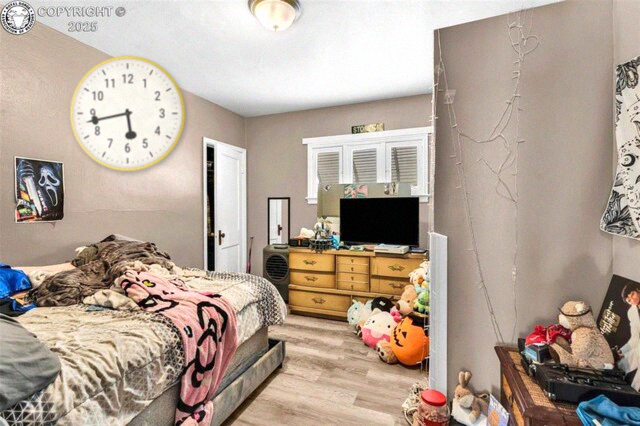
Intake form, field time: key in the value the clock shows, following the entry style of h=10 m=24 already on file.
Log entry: h=5 m=43
